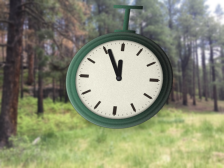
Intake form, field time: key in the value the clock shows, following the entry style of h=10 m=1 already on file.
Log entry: h=11 m=56
